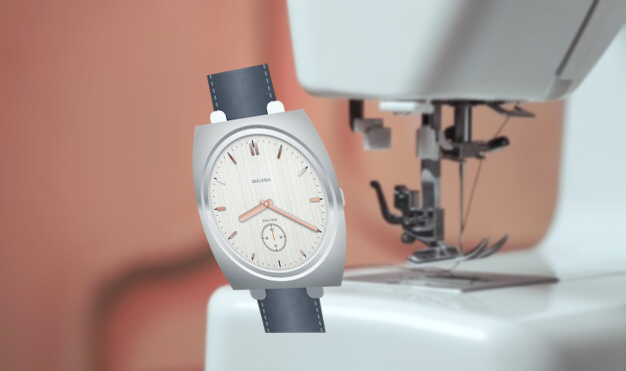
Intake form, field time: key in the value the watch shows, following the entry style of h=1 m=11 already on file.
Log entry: h=8 m=20
